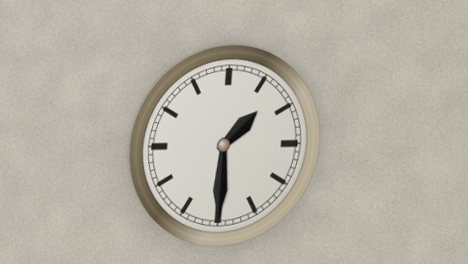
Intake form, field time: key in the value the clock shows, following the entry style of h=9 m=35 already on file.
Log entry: h=1 m=30
